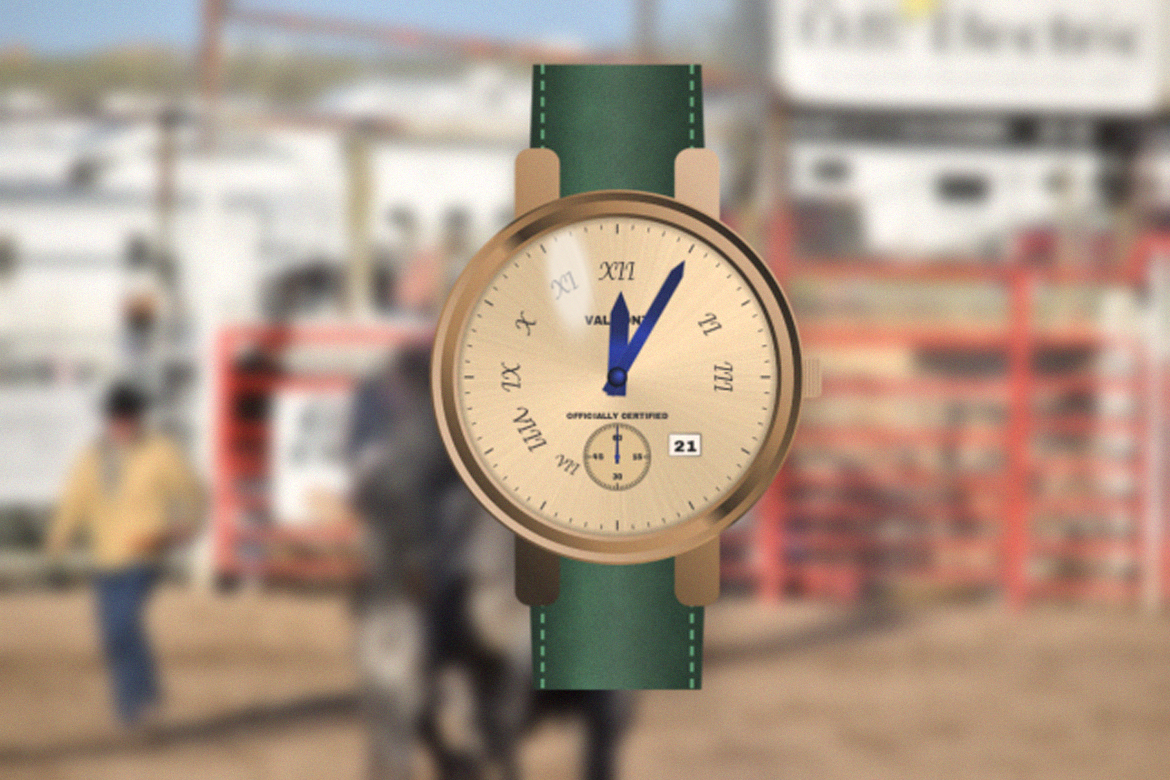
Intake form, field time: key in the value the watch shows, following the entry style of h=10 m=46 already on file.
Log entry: h=12 m=5
